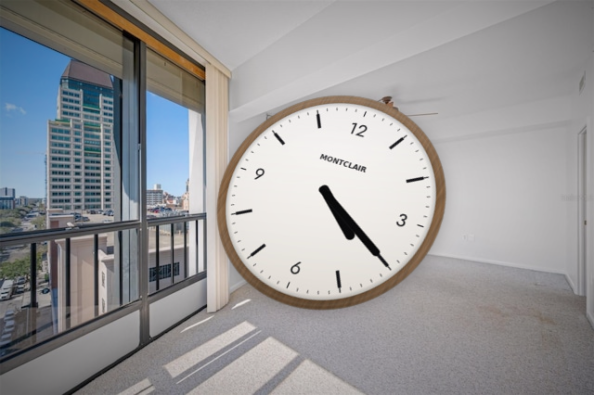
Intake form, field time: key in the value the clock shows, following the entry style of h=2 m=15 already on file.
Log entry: h=4 m=20
